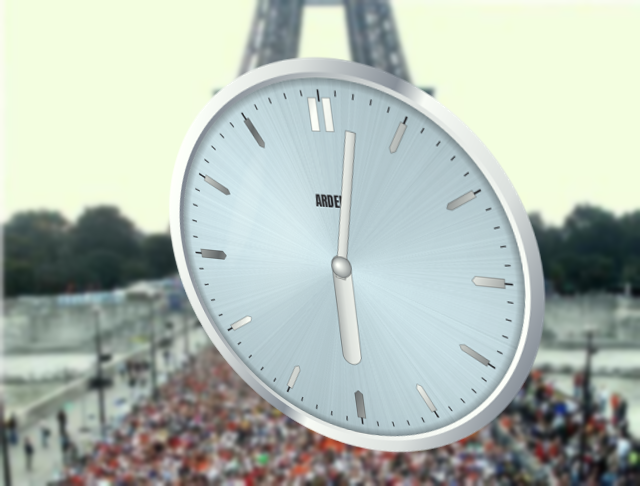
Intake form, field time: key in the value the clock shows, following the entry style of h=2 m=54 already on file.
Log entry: h=6 m=2
